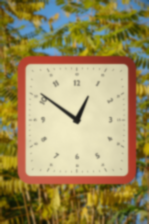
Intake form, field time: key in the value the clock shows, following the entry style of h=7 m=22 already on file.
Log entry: h=12 m=51
